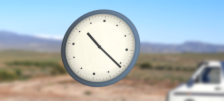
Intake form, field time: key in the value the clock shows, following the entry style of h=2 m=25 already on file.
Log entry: h=10 m=21
